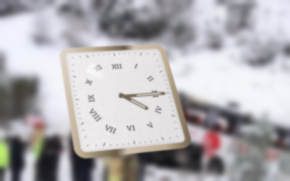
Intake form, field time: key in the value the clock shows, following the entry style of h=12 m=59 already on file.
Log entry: h=4 m=15
